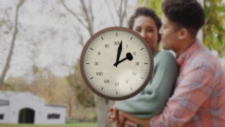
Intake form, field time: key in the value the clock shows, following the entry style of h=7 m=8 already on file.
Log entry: h=2 m=2
